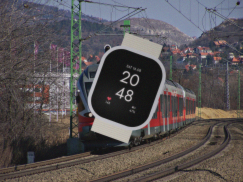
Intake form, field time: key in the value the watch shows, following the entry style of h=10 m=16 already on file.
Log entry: h=20 m=48
